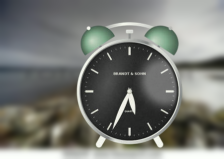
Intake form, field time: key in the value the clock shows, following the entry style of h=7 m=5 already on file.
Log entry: h=5 m=34
